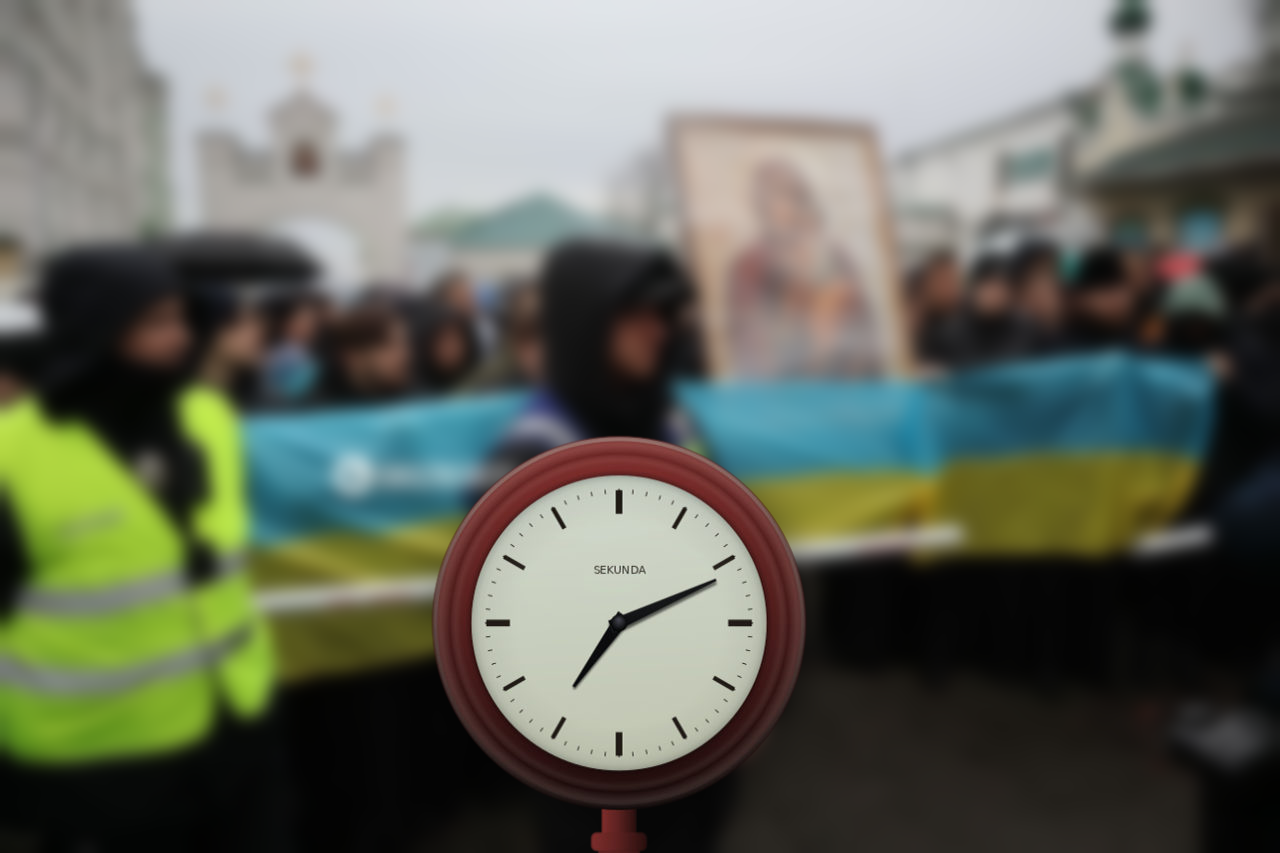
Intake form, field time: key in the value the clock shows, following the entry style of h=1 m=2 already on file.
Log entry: h=7 m=11
